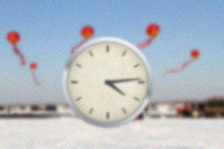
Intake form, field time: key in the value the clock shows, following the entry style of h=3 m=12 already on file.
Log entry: h=4 m=14
